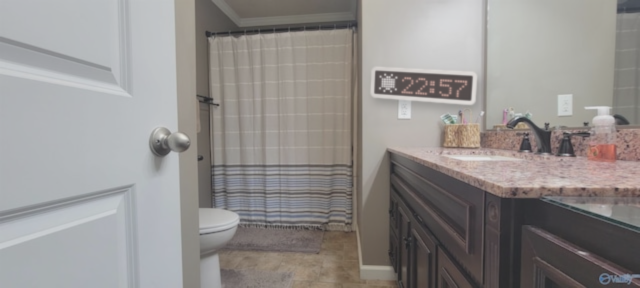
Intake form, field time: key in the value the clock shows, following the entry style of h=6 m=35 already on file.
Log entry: h=22 m=57
